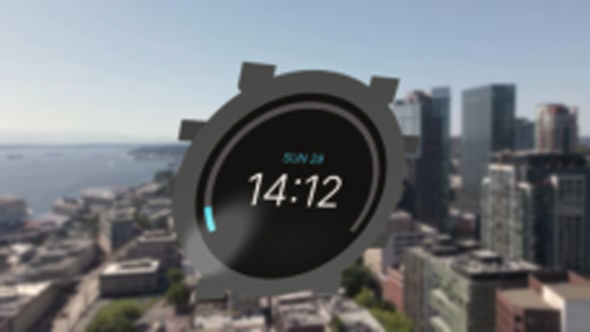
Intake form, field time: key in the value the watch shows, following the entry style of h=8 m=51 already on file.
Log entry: h=14 m=12
